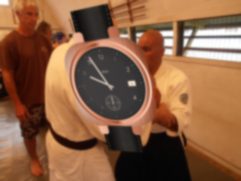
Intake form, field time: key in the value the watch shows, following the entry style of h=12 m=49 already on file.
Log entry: h=9 m=56
